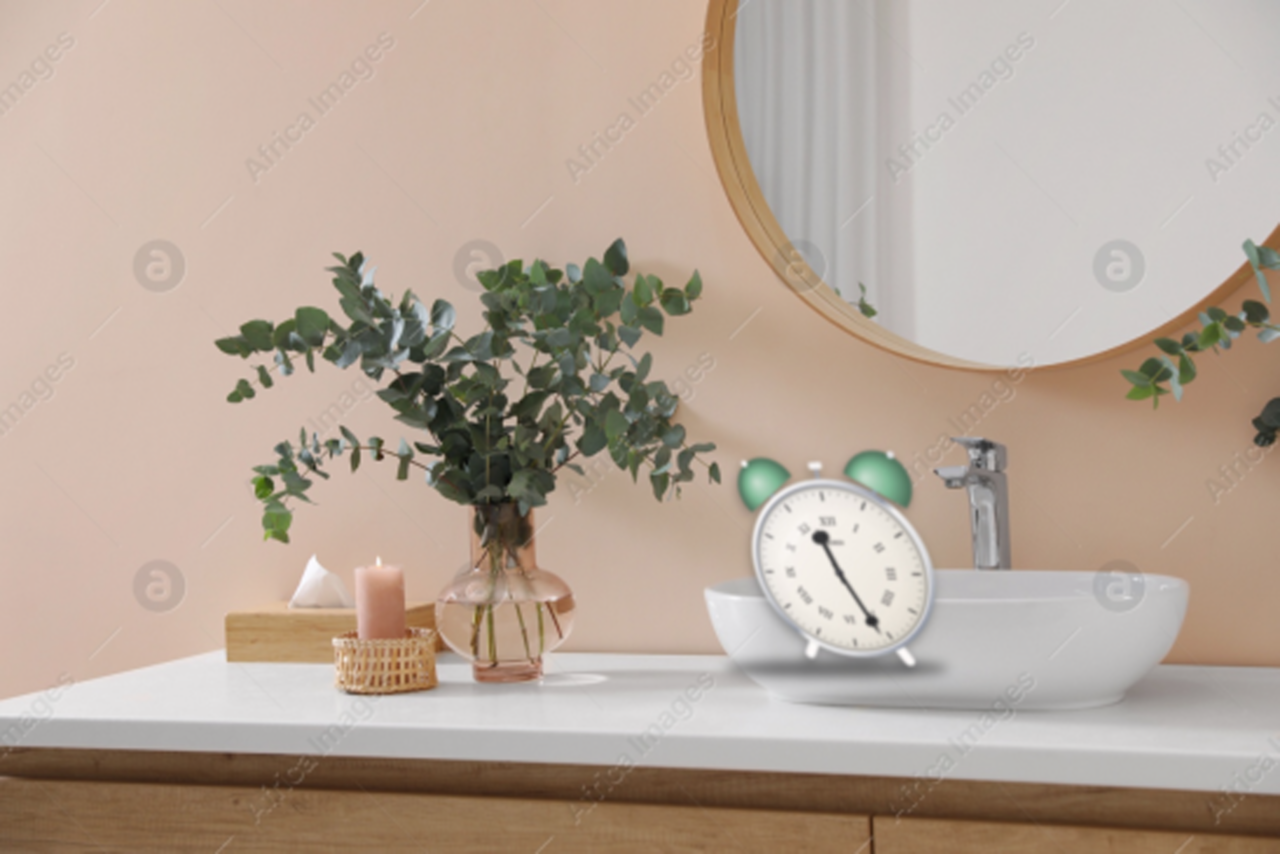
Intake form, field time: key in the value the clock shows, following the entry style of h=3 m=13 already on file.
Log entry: h=11 m=26
